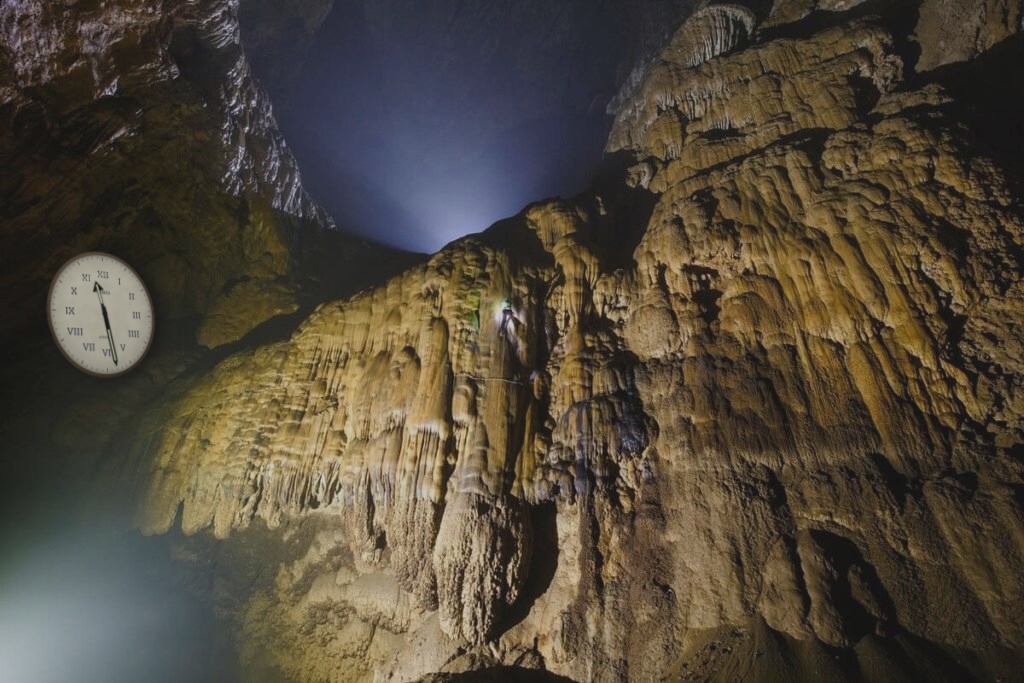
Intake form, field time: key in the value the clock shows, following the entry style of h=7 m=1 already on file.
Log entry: h=11 m=28
